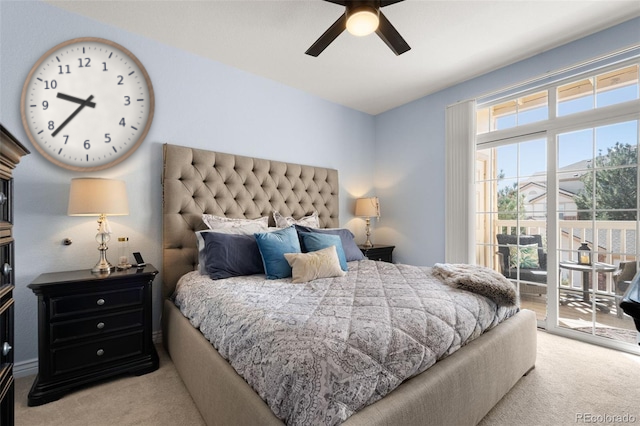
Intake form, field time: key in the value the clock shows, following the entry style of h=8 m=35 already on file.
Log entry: h=9 m=38
